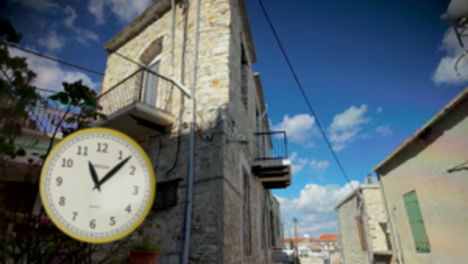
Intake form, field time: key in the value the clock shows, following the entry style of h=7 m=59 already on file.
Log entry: h=11 m=7
